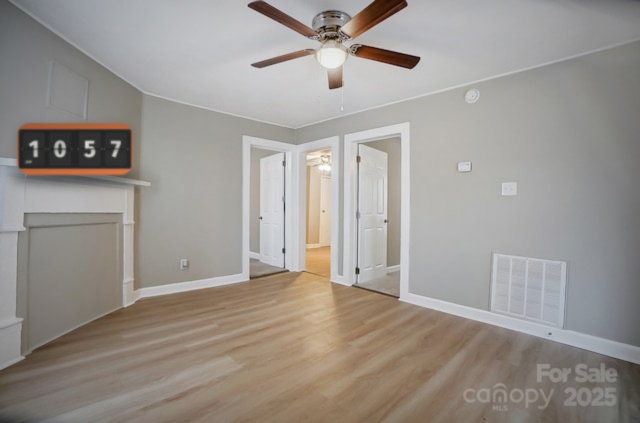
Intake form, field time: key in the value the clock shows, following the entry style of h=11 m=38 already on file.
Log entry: h=10 m=57
